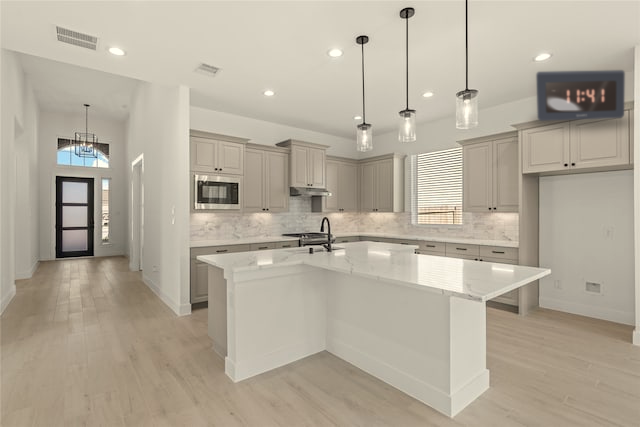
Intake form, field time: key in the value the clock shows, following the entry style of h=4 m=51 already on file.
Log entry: h=11 m=41
